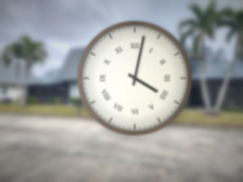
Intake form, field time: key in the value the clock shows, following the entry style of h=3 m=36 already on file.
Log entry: h=4 m=2
